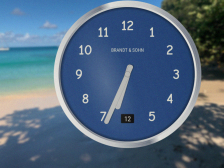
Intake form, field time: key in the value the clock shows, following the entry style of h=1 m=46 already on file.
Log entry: h=6 m=34
